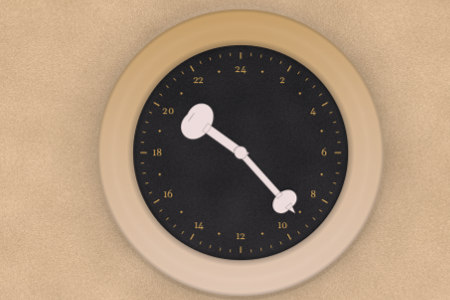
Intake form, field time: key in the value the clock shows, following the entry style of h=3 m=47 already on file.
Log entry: h=20 m=23
